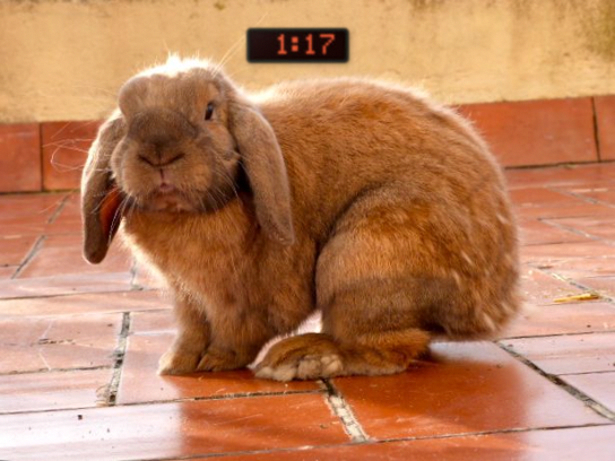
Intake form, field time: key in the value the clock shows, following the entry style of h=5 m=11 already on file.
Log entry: h=1 m=17
